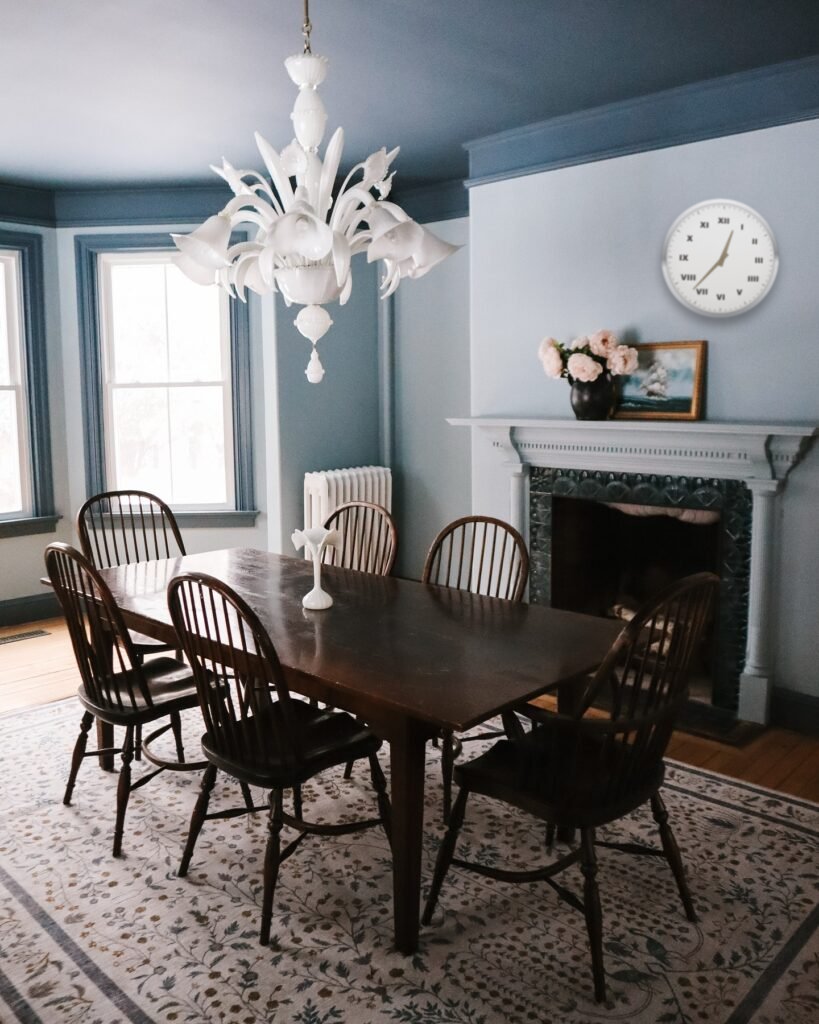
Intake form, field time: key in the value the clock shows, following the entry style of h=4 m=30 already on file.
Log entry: h=12 m=37
